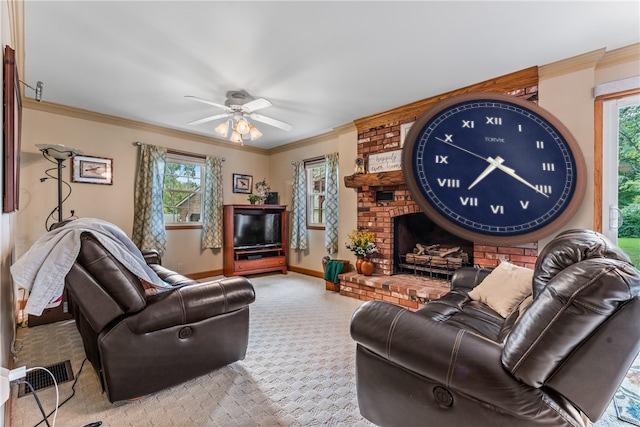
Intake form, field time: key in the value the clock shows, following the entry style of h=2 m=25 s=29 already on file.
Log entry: h=7 m=20 s=49
